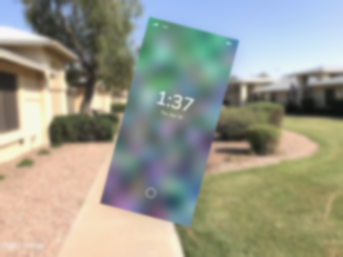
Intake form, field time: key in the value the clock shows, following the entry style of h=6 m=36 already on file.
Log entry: h=1 m=37
